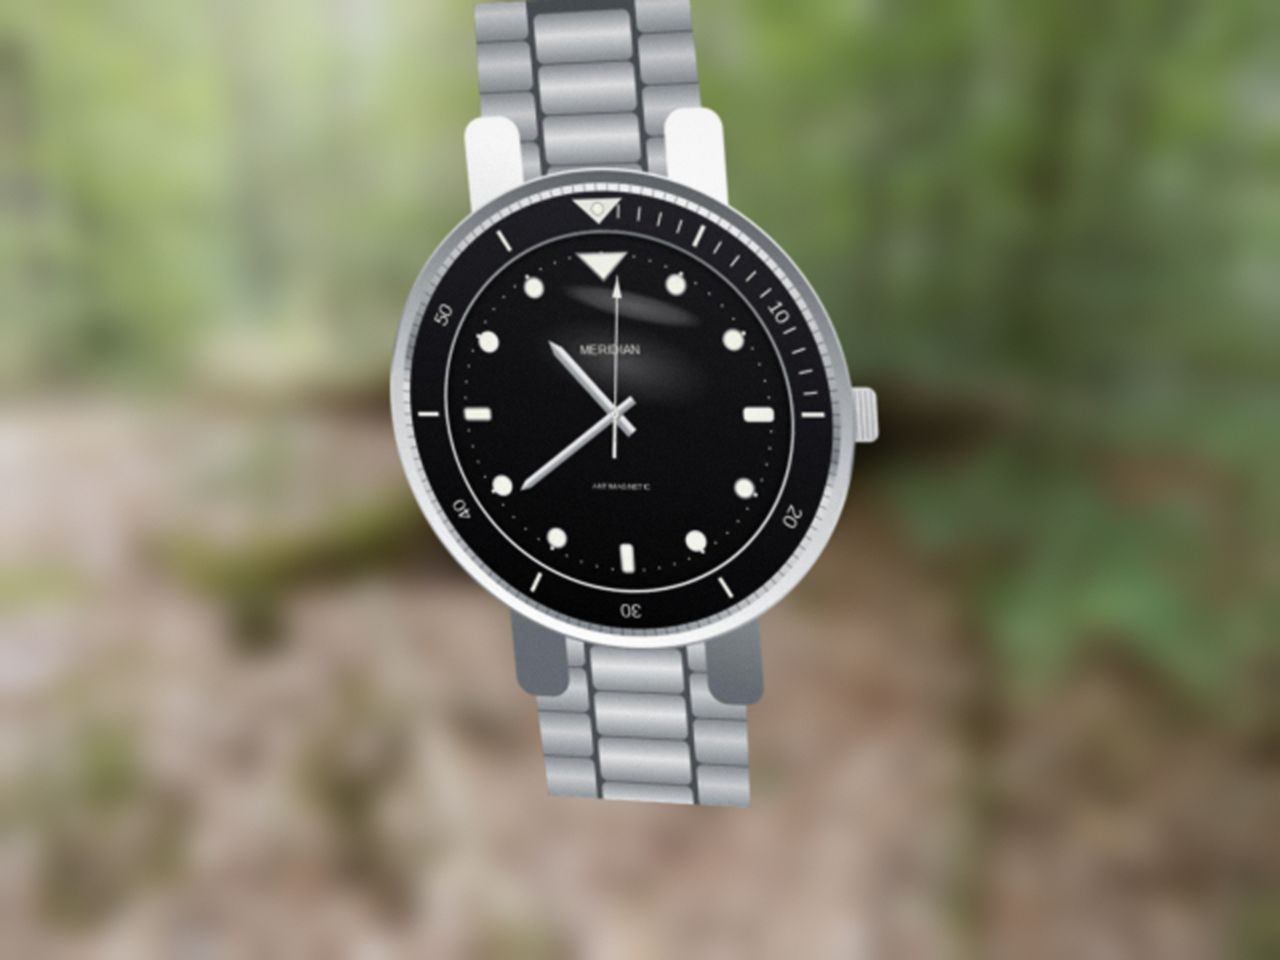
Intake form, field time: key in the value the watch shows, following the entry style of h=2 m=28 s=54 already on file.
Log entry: h=10 m=39 s=1
